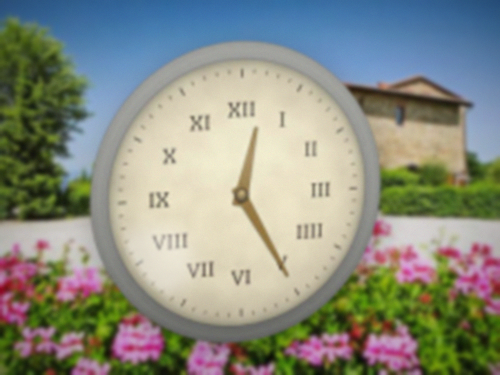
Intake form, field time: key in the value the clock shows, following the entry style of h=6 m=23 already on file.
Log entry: h=12 m=25
